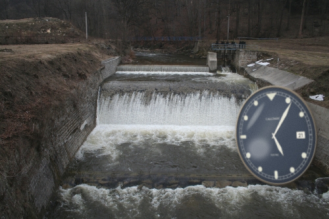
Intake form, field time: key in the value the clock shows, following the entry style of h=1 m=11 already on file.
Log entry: h=5 m=6
